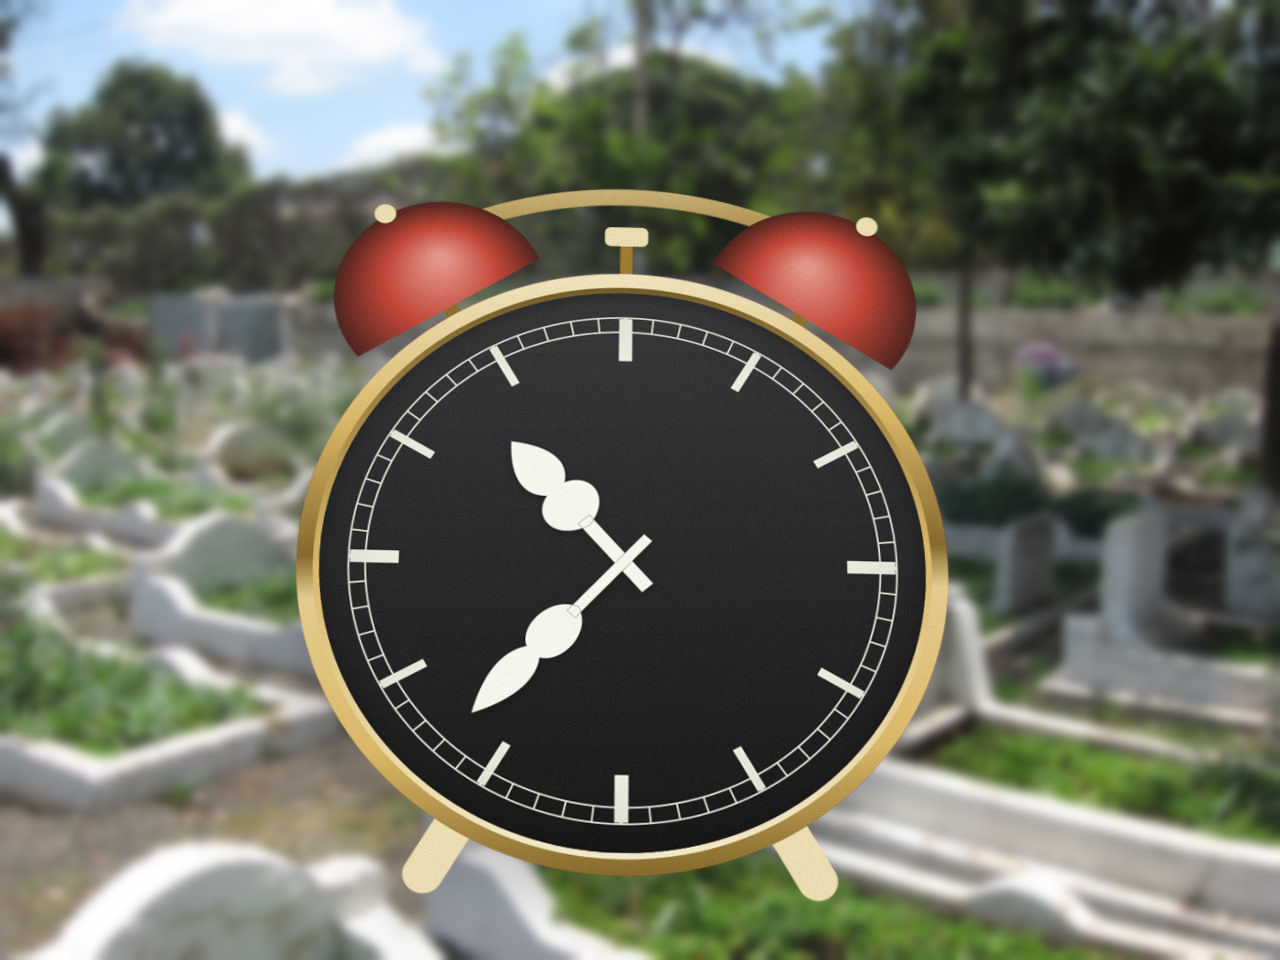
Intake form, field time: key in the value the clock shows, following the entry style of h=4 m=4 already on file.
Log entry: h=10 m=37
